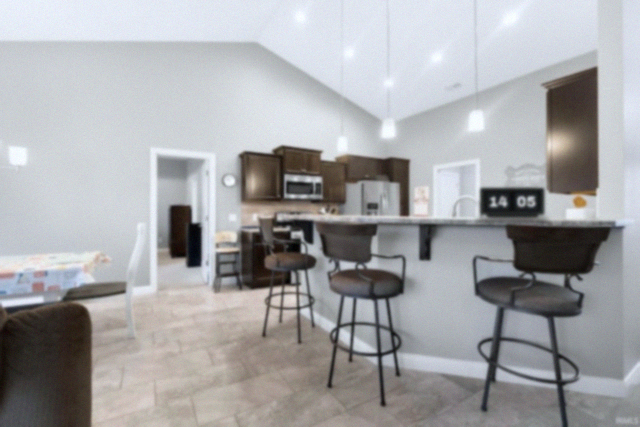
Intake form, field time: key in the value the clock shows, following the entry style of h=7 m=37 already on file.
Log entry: h=14 m=5
